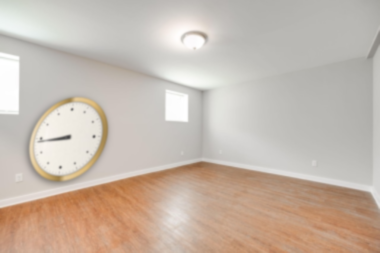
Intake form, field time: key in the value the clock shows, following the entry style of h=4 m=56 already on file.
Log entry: h=8 m=44
